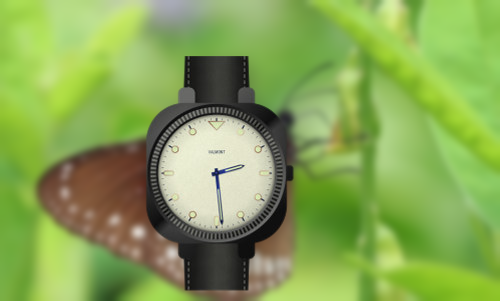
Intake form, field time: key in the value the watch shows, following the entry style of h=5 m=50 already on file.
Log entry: h=2 m=29
